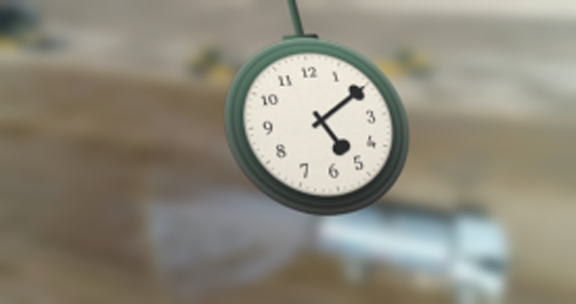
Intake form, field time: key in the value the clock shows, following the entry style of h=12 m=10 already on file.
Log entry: h=5 m=10
